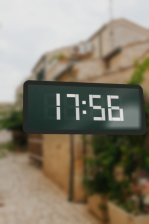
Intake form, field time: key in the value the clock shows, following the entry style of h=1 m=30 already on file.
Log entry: h=17 m=56
